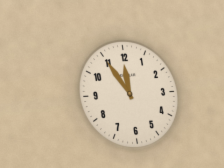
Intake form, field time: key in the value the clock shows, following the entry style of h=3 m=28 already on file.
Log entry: h=11 m=55
